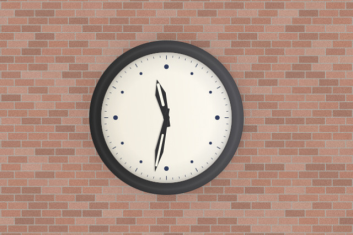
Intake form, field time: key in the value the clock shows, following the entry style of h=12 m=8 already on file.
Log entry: h=11 m=32
